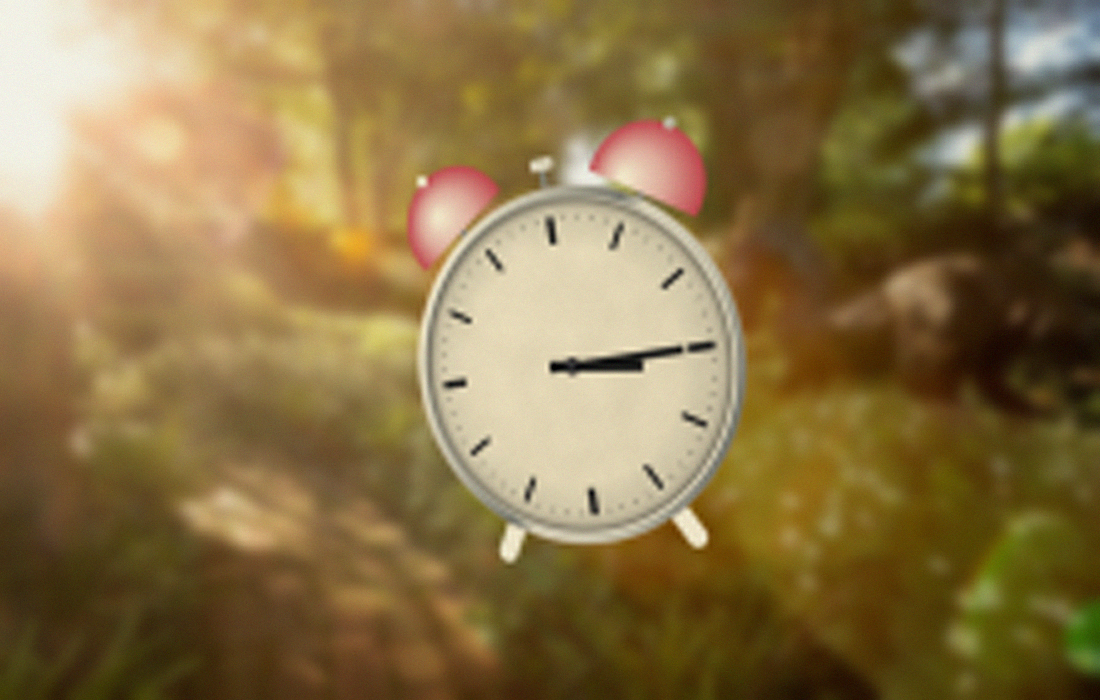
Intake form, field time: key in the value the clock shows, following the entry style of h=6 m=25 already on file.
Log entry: h=3 m=15
